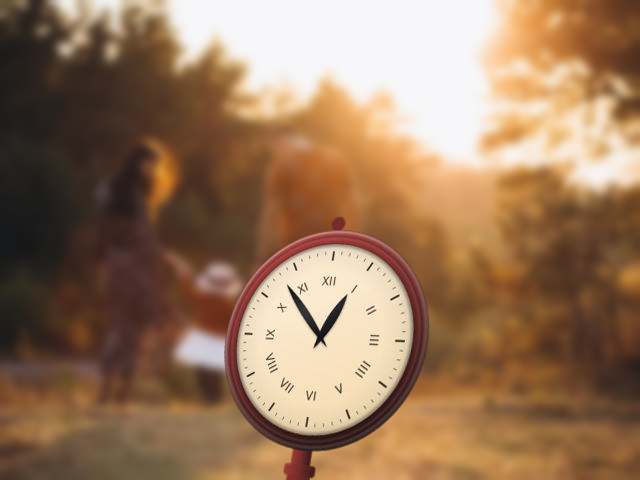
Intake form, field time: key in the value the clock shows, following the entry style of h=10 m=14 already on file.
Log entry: h=12 m=53
